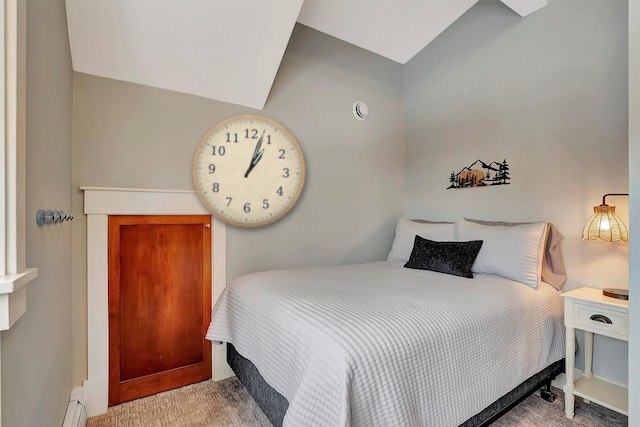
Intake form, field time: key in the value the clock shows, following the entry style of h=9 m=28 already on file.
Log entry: h=1 m=3
